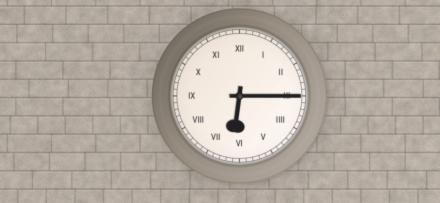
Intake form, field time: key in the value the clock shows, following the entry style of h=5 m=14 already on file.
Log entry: h=6 m=15
